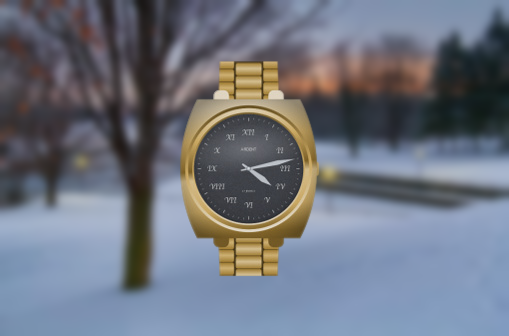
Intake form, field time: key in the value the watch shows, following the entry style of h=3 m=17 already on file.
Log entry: h=4 m=13
